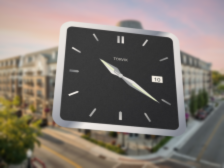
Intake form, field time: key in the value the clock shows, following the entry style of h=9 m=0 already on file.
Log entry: h=10 m=21
